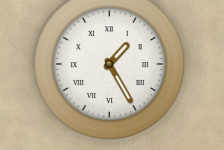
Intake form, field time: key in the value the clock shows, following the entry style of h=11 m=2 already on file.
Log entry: h=1 m=25
